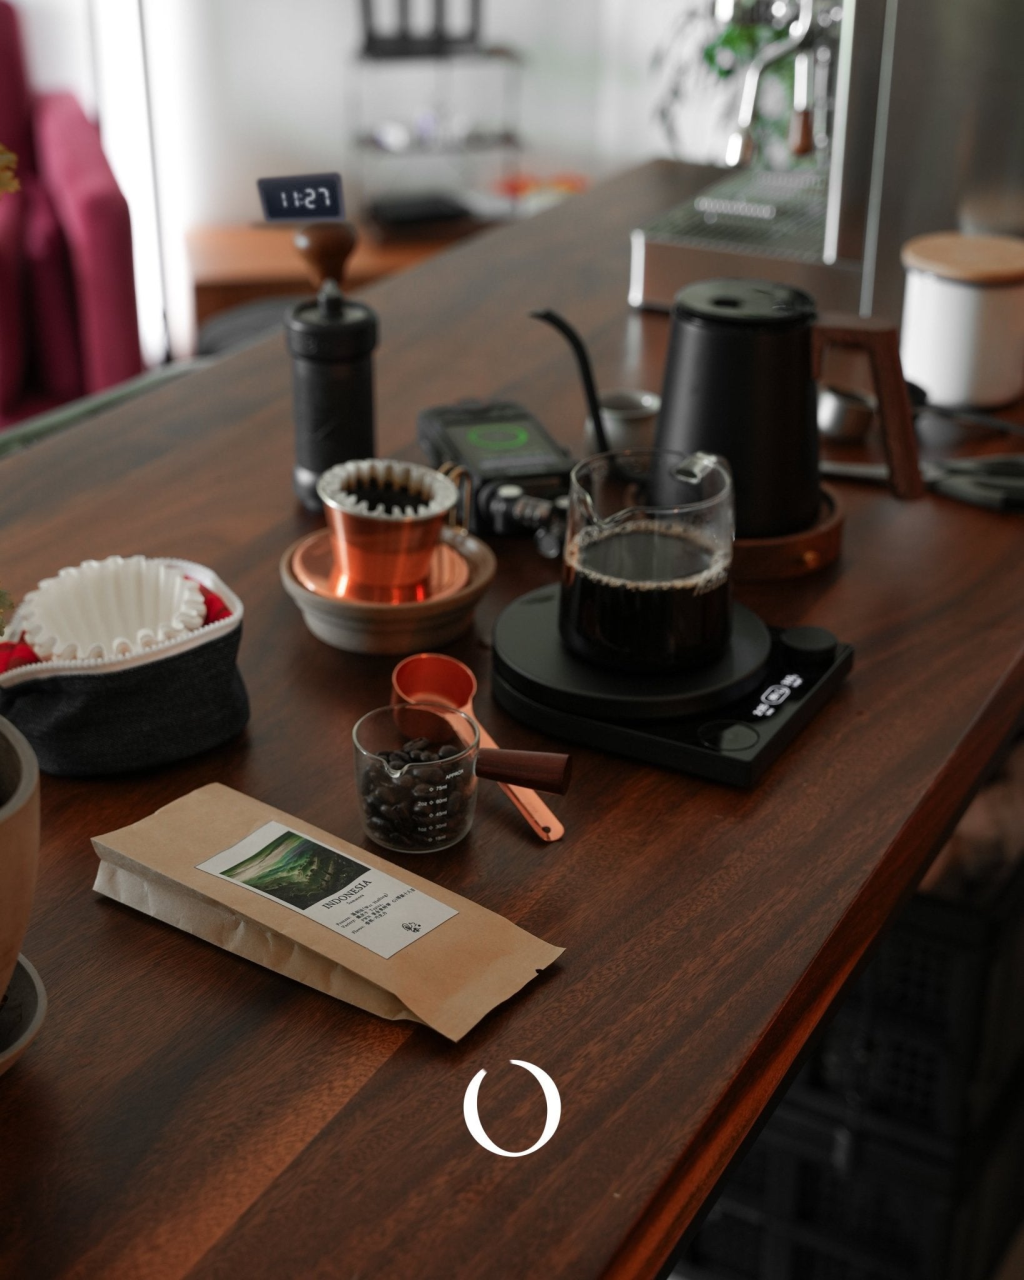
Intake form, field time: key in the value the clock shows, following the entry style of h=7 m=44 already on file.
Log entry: h=11 m=27
